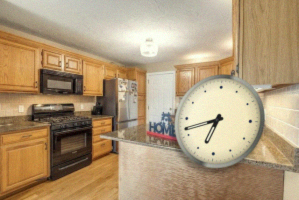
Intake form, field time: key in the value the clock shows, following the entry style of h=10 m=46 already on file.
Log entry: h=6 m=42
